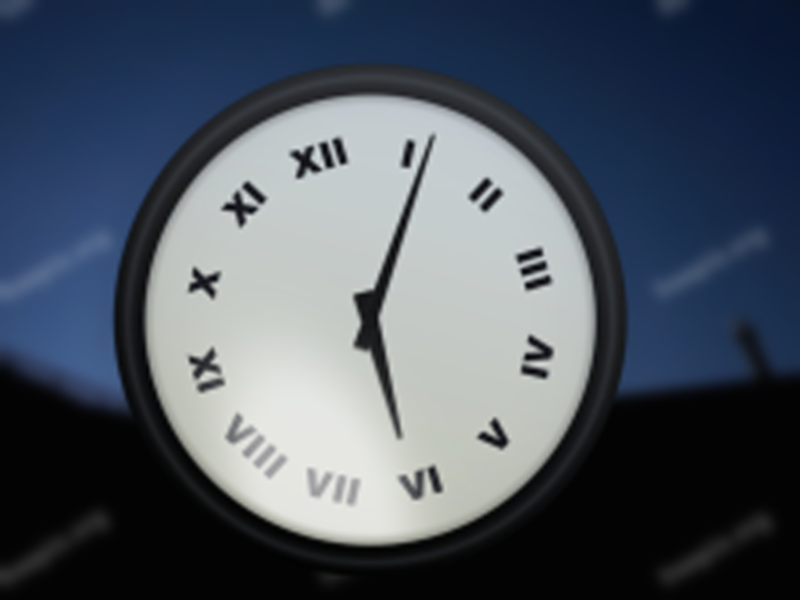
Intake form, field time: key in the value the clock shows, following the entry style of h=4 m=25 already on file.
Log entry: h=6 m=6
